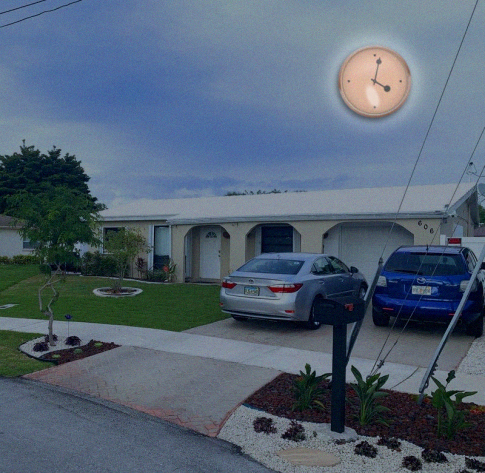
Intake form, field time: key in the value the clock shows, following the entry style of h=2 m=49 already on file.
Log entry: h=4 m=2
